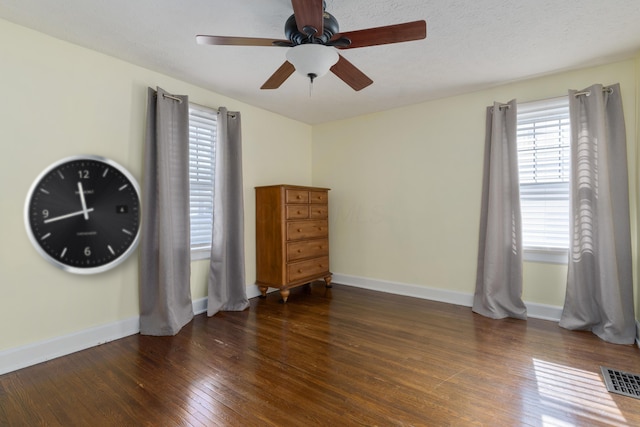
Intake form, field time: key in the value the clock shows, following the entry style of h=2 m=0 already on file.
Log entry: h=11 m=43
